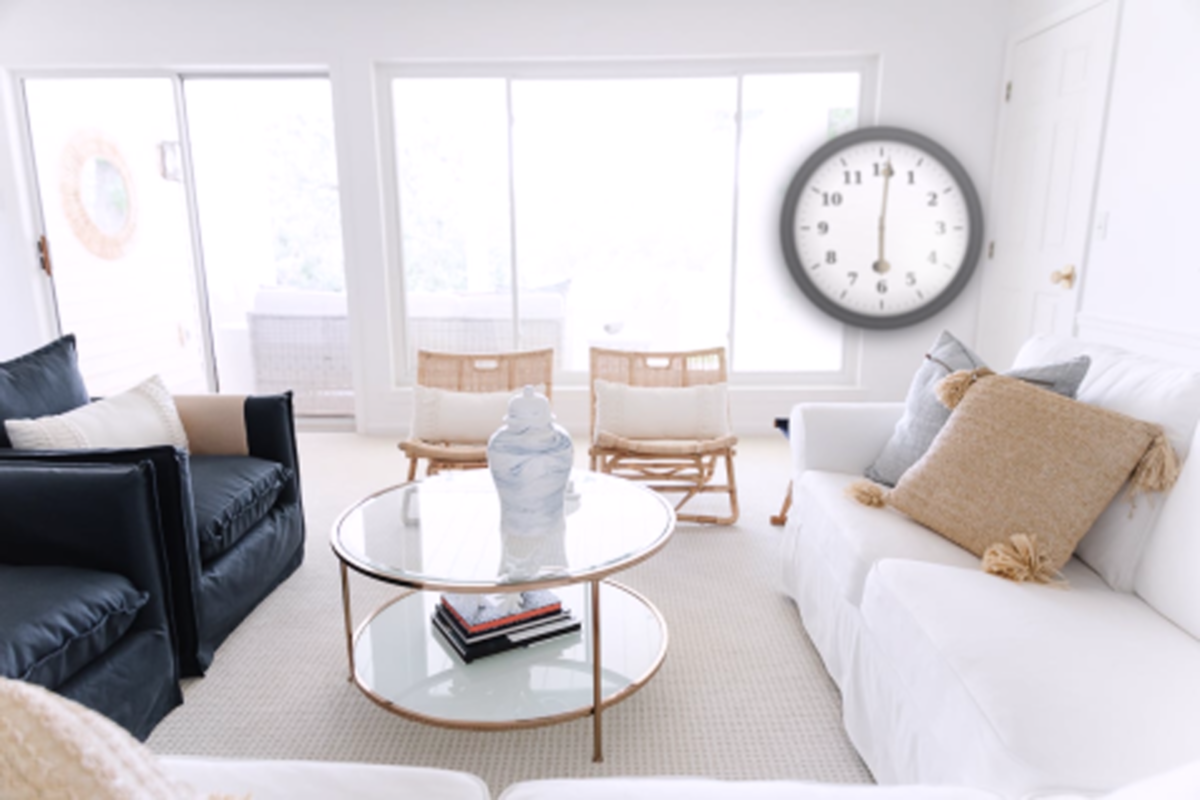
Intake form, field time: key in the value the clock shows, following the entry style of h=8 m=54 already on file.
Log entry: h=6 m=1
